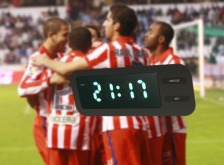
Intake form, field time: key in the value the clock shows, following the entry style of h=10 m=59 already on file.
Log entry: h=21 m=17
